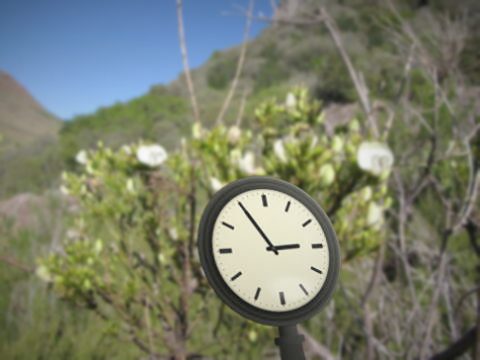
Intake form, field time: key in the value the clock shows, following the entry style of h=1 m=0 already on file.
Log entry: h=2 m=55
